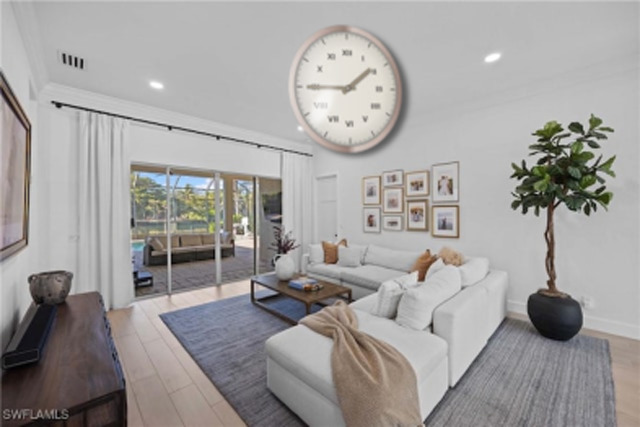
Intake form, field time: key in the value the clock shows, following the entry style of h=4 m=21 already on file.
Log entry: h=1 m=45
